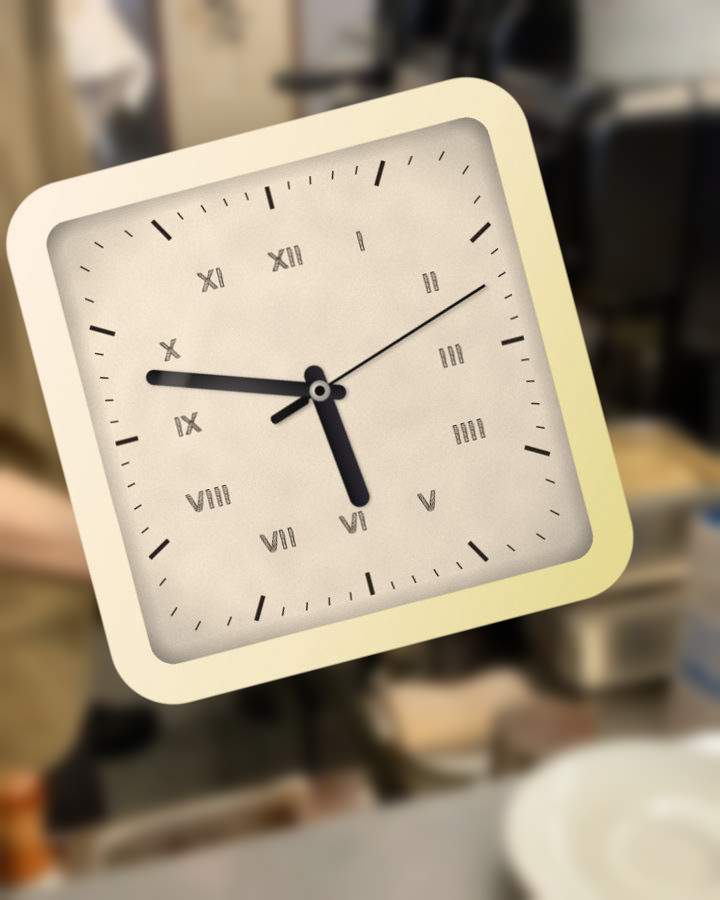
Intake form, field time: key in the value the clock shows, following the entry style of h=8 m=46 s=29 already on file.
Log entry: h=5 m=48 s=12
